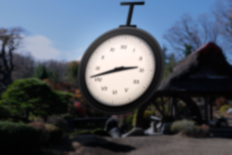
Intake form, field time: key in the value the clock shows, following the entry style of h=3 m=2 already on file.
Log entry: h=2 m=42
